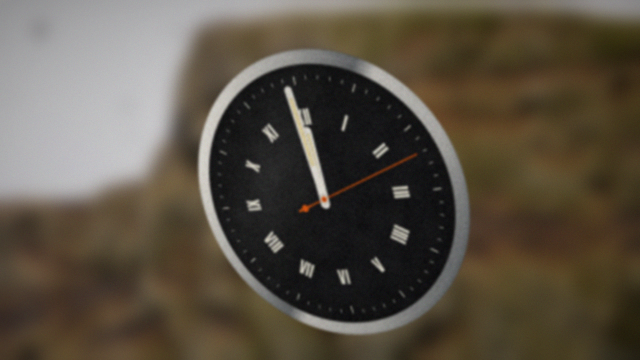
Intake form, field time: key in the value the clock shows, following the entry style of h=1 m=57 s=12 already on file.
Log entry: h=11 m=59 s=12
